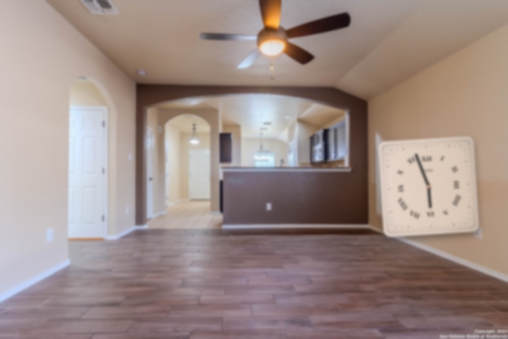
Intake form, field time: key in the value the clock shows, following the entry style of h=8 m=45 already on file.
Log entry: h=5 m=57
